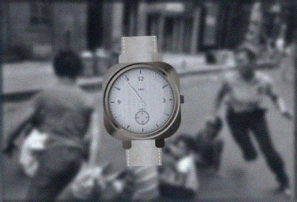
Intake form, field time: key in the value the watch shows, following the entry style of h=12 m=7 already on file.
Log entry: h=10 m=54
